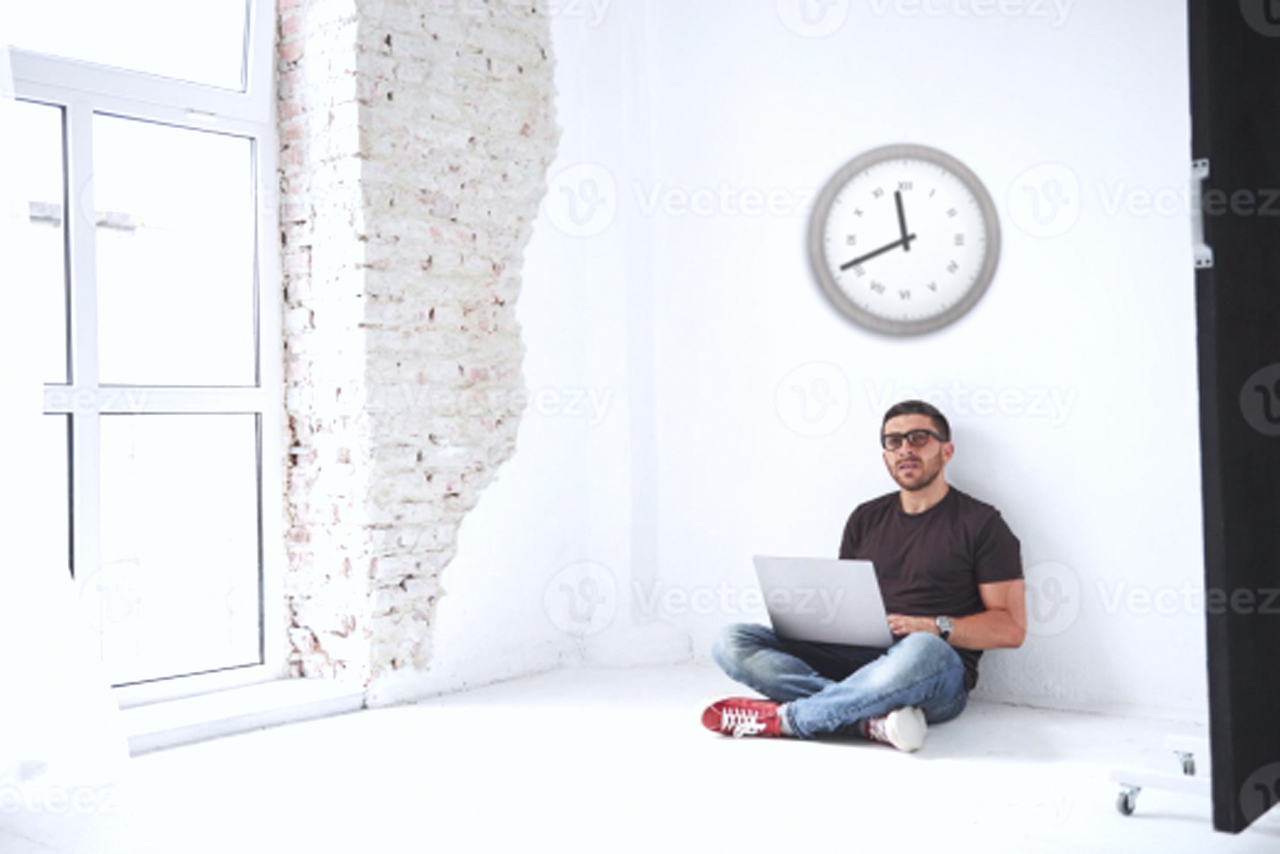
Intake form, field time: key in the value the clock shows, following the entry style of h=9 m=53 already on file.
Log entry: h=11 m=41
